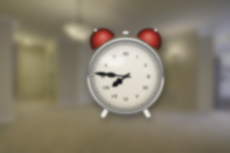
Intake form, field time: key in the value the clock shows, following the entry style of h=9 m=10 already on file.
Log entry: h=7 m=46
